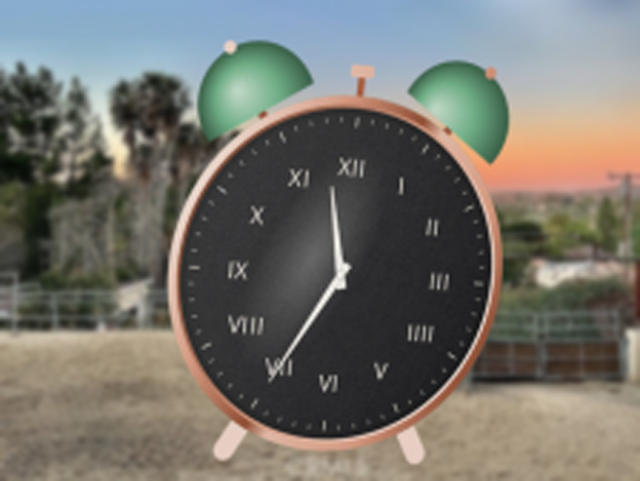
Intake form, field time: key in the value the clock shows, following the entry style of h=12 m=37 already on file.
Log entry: h=11 m=35
